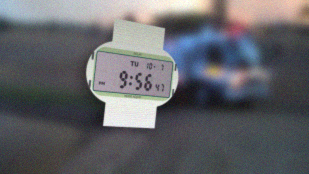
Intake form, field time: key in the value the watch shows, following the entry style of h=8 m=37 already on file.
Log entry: h=9 m=56
